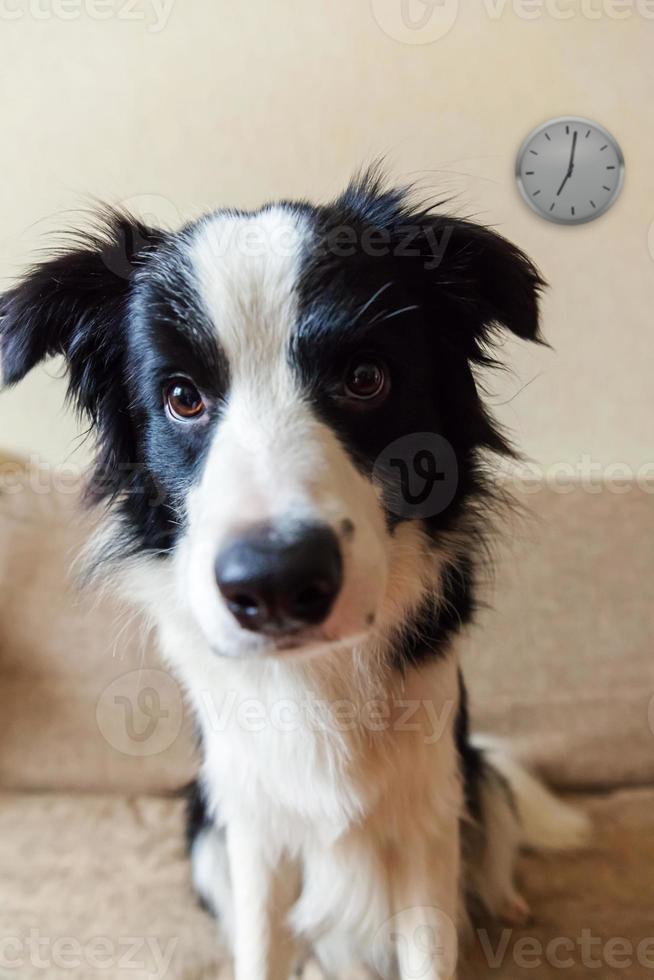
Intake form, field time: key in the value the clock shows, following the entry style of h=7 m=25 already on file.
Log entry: h=7 m=2
